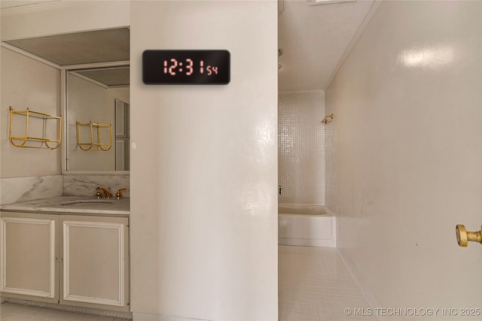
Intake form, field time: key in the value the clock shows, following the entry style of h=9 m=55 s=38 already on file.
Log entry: h=12 m=31 s=54
